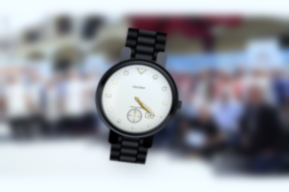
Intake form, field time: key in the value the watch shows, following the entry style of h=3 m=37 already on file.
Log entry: h=4 m=21
